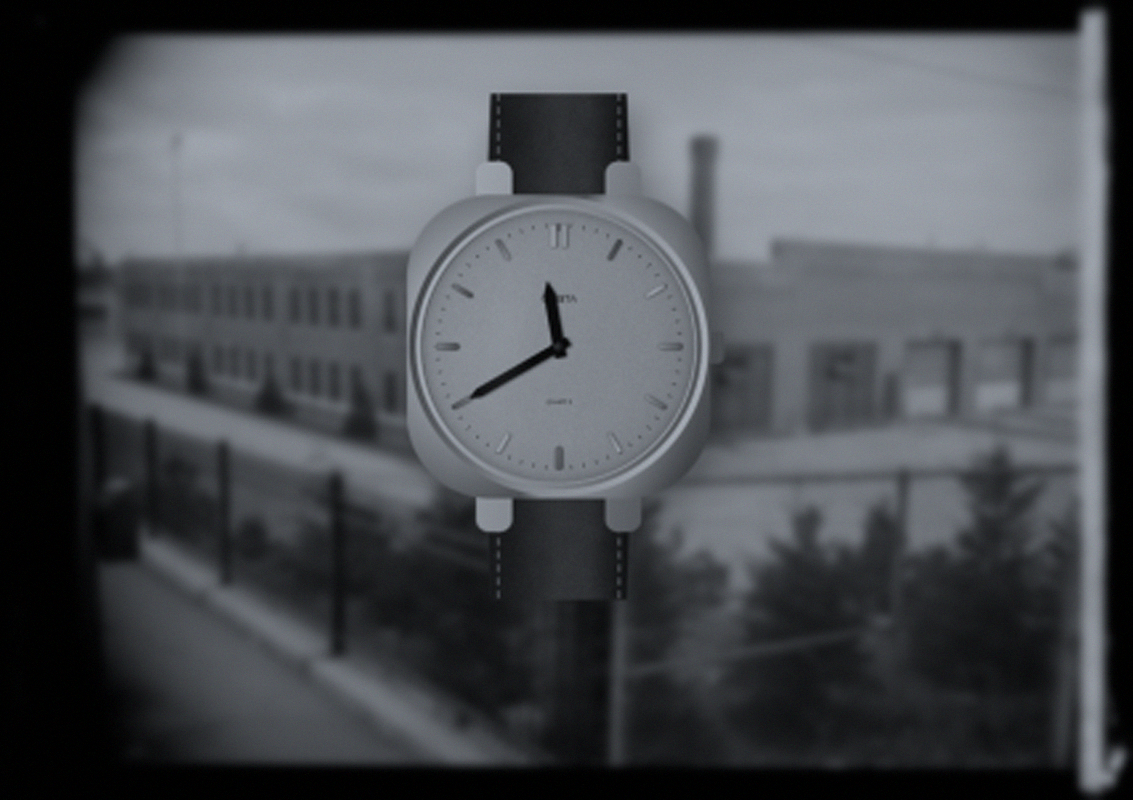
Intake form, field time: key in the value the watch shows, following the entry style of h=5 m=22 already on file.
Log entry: h=11 m=40
